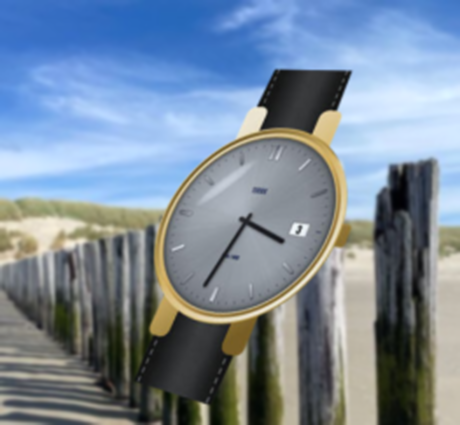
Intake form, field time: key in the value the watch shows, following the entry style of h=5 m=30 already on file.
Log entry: h=3 m=32
